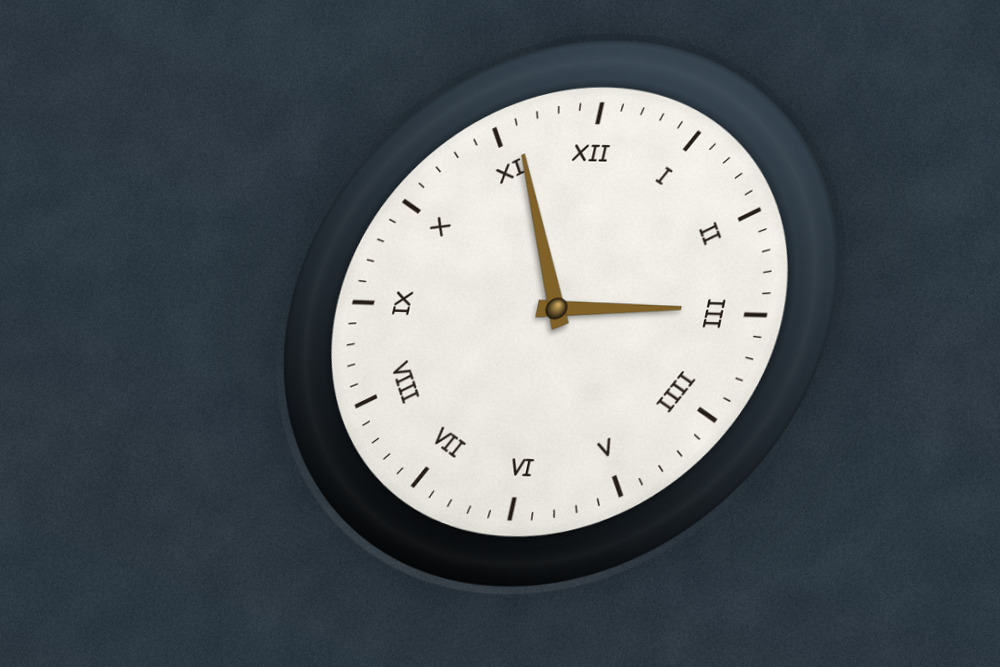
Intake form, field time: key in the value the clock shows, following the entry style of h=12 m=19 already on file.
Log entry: h=2 m=56
